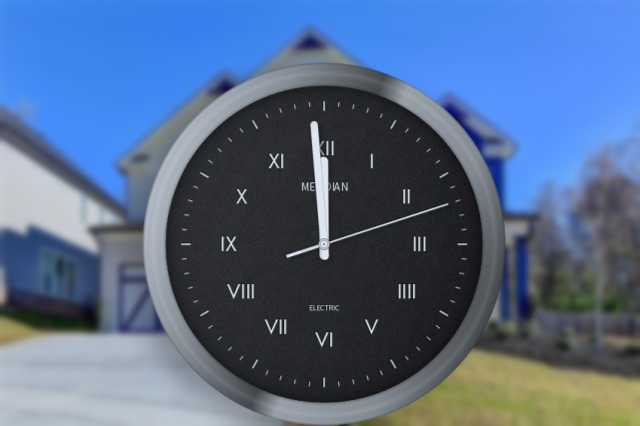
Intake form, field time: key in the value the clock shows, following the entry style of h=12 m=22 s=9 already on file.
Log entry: h=11 m=59 s=12
